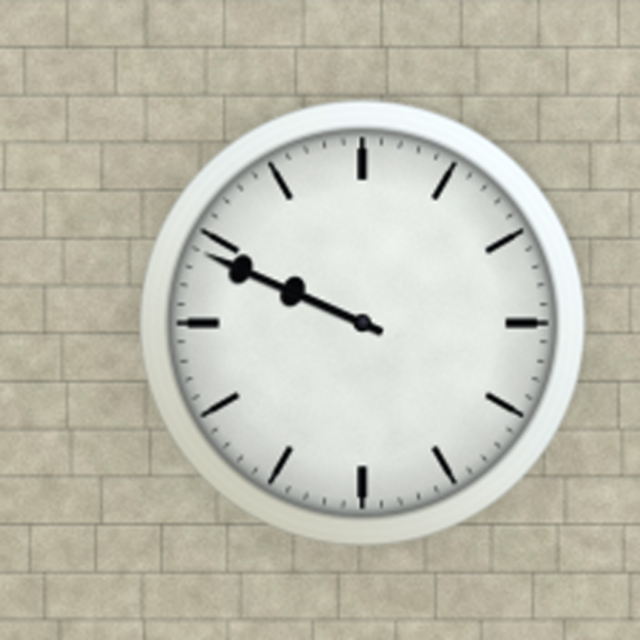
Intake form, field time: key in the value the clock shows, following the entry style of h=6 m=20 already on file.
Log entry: h=9 m=49
